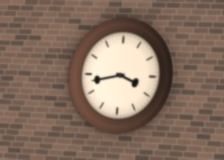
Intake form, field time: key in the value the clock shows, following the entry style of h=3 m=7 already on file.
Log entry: h=3 m=43
